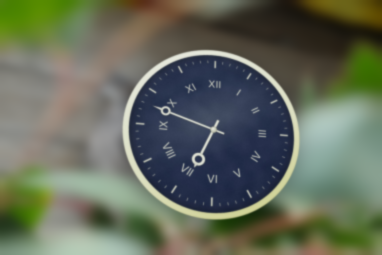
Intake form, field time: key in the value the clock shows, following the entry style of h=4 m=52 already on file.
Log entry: h=6 m=48
